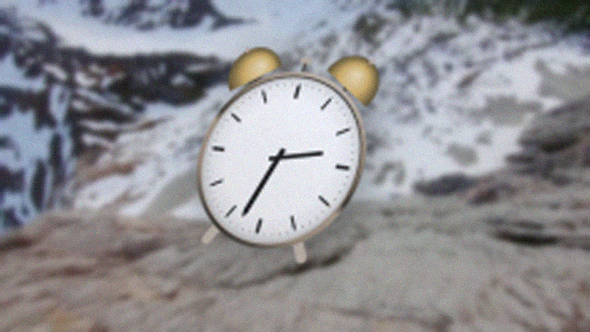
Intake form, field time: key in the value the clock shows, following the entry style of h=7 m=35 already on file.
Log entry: h=2 m=33
